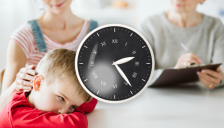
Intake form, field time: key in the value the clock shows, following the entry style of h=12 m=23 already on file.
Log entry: h=2 m=24
